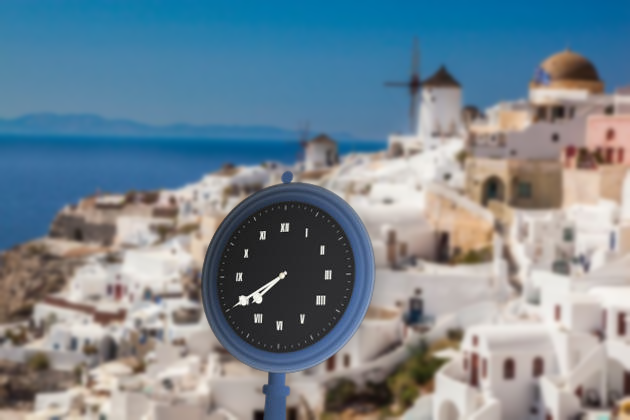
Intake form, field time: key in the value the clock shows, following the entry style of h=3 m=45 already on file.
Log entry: h=7 m=40
